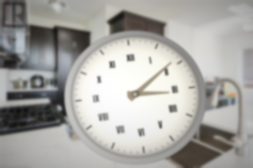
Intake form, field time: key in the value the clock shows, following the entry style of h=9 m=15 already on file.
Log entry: h=3 m=9
